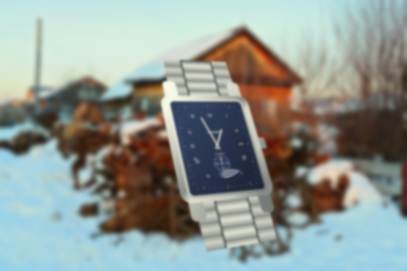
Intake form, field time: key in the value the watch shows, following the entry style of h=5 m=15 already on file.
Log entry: h=12 m=57
